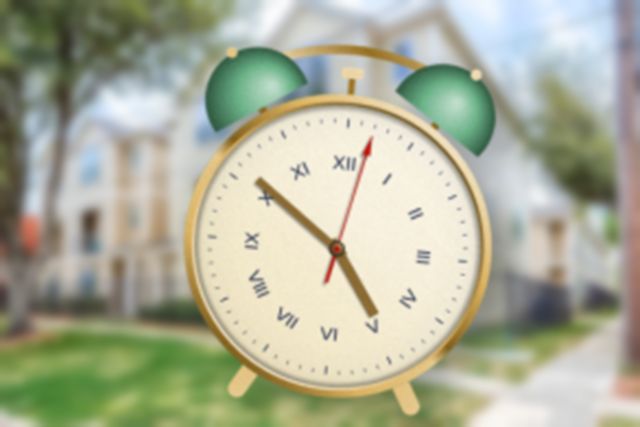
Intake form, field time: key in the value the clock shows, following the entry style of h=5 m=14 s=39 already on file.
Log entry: h=4 m=51 s=2
